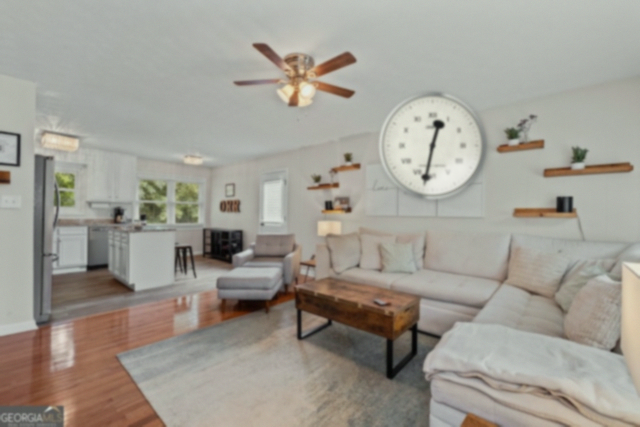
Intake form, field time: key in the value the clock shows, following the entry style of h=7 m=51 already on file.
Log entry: h=12 m=32
